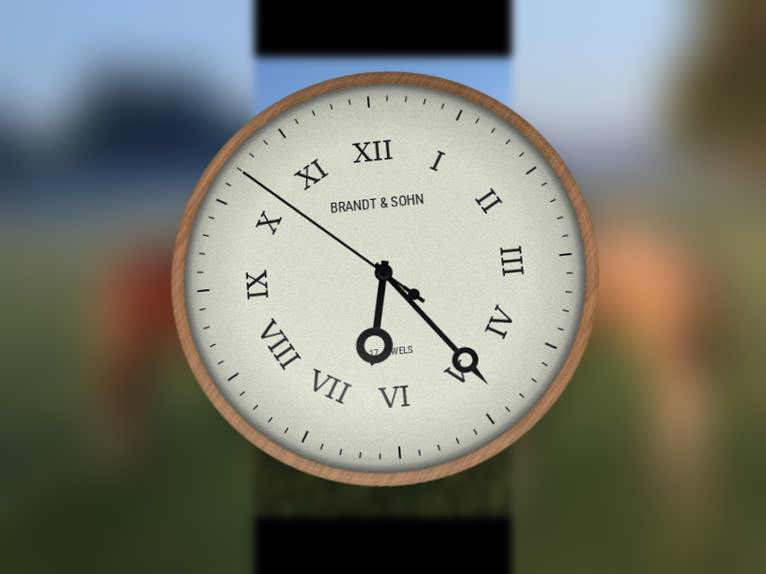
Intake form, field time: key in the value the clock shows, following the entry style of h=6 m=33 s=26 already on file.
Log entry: h=6 m=23 s=52
